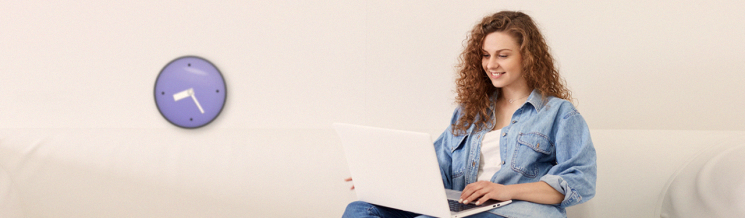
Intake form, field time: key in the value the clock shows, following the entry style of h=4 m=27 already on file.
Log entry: h=8 m=25
